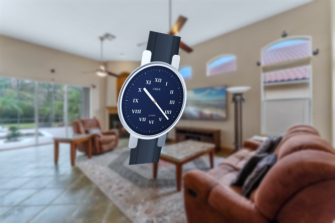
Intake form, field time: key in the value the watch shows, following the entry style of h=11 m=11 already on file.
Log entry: h=10 m=22
